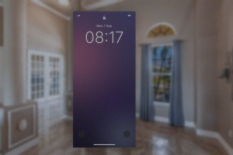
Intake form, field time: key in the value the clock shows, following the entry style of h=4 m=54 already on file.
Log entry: h=8 m=17
